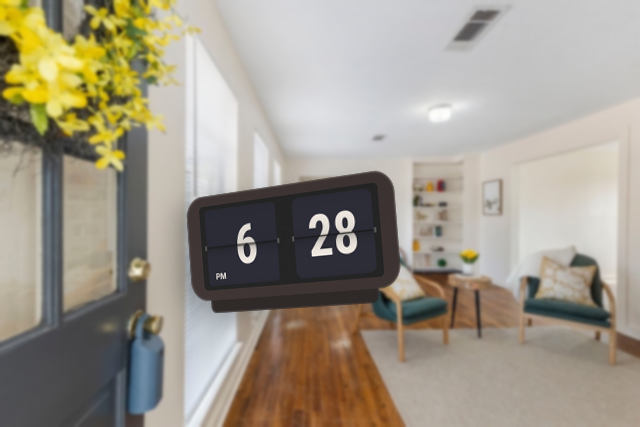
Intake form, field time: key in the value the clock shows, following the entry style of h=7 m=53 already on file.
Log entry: h=6 m=28
